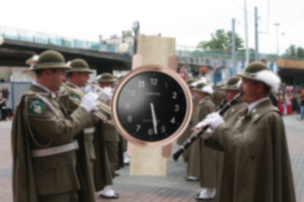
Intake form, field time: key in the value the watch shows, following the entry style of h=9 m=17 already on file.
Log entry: h=5 m=28
